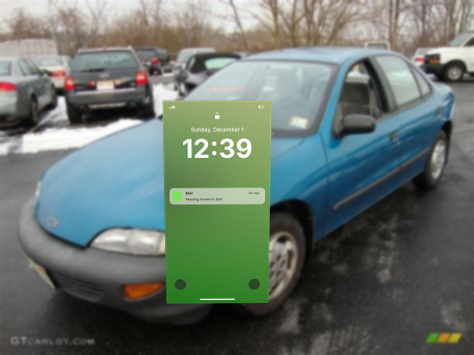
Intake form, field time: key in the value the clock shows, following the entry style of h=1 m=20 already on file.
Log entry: h=12 m=39
